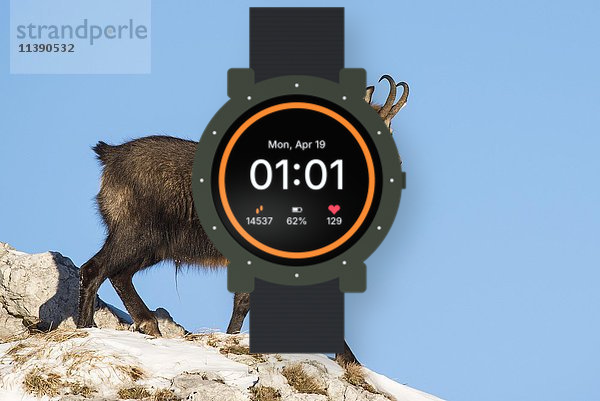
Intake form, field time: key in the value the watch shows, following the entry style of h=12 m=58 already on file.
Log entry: h=1 m=1
